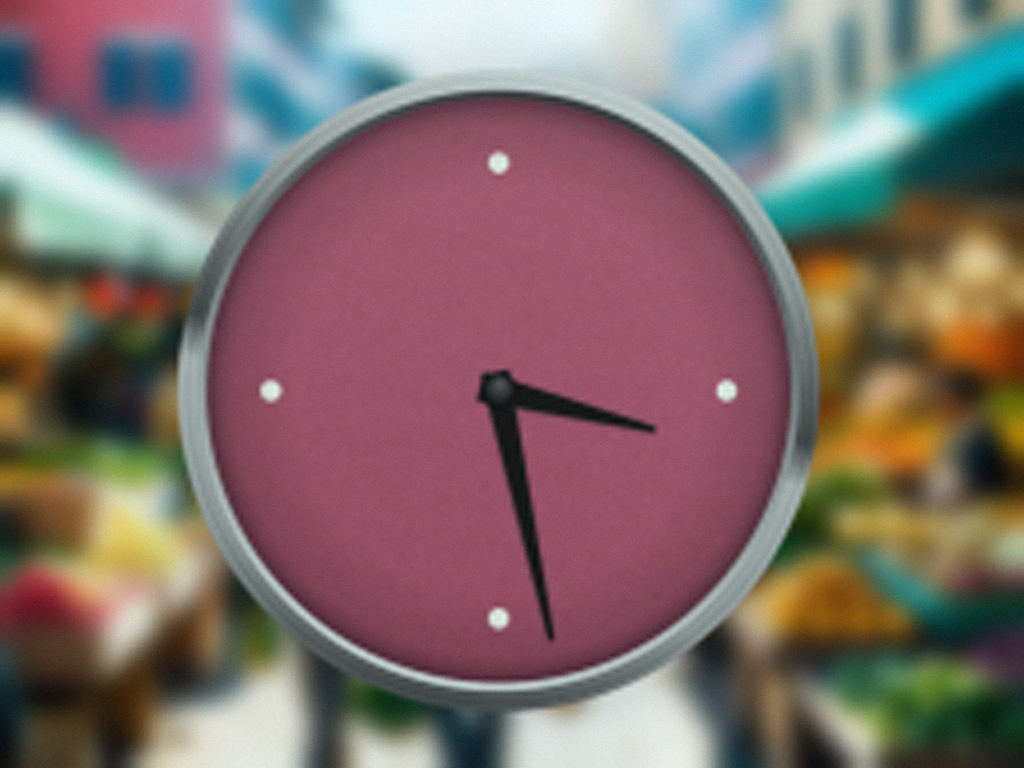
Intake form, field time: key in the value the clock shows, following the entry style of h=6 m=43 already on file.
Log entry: h=3 m=28
